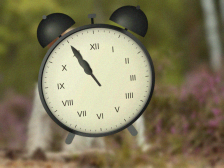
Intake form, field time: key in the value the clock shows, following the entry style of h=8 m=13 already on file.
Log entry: h=10 m=55
